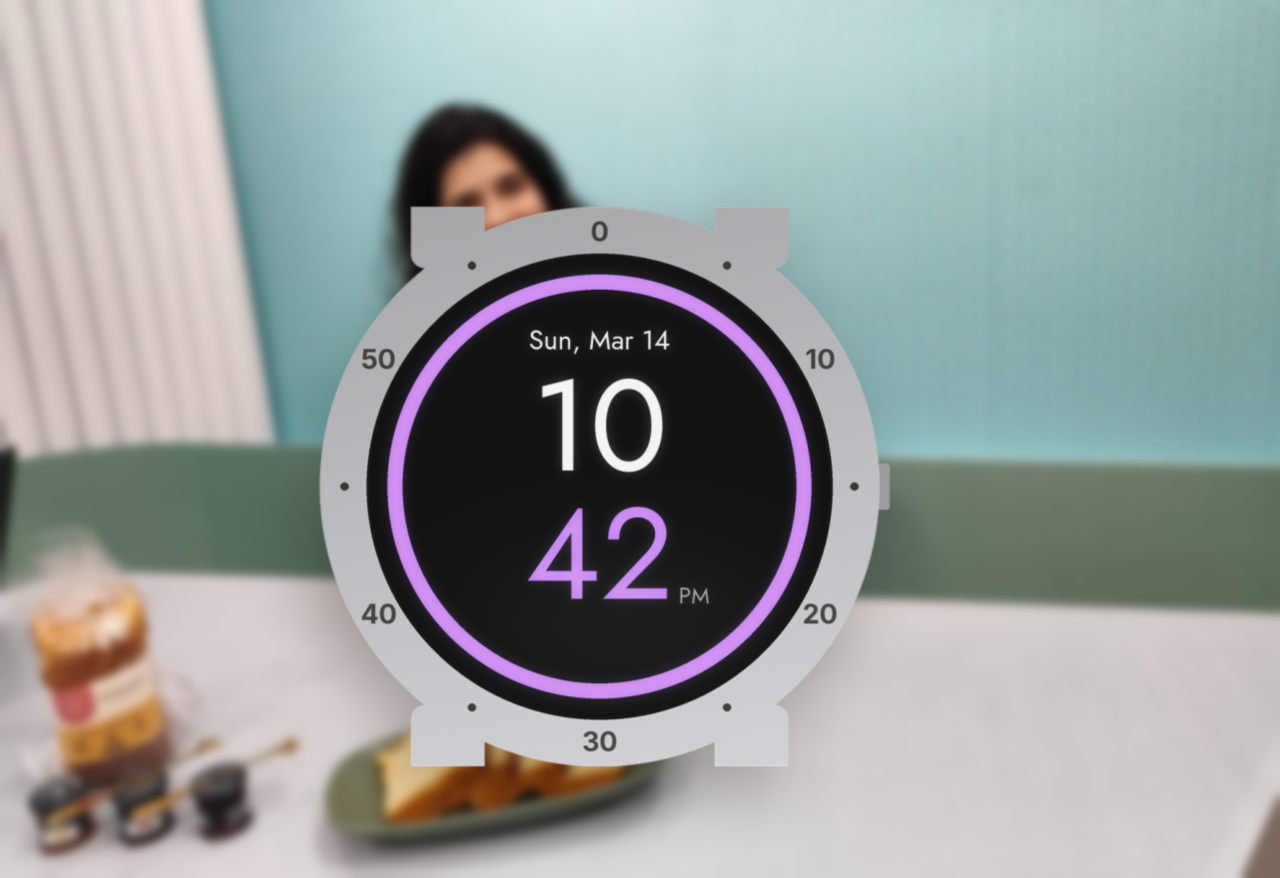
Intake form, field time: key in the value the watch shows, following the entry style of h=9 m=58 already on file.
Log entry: h=10 m=42
